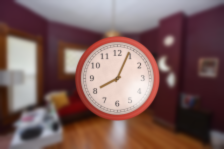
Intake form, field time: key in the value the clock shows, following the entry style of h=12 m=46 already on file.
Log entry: h=8 m=4
